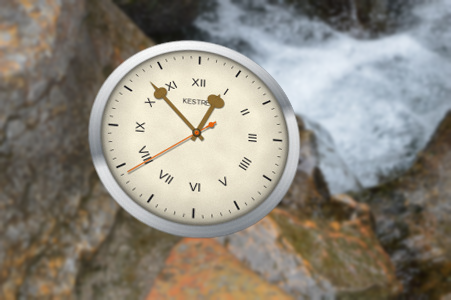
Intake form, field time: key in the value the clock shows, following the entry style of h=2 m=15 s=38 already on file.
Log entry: h=12 m=52 s=39
